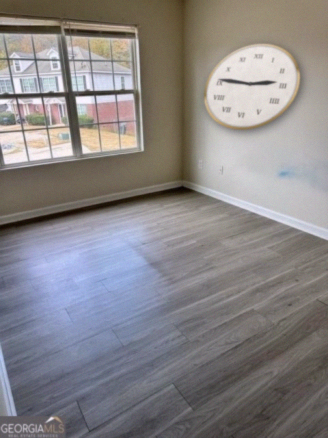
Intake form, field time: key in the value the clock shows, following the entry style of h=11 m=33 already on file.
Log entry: h=2 m=46
